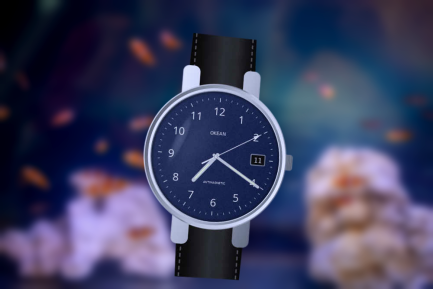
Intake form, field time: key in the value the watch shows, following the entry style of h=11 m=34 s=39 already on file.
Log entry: h=7 m=20 s=10
